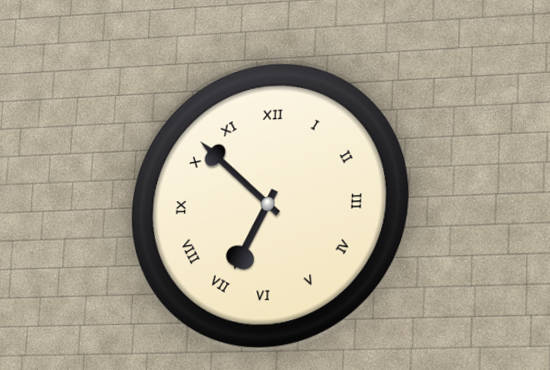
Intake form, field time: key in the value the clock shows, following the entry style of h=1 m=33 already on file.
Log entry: h=6 m=52
